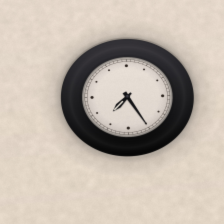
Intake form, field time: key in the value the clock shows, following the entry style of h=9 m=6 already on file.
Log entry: h=7 m=25
